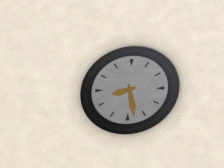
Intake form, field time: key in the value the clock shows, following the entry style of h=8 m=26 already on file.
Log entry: h=8 m=28
